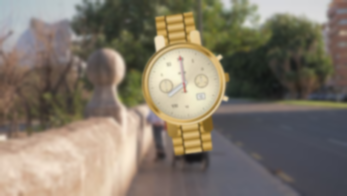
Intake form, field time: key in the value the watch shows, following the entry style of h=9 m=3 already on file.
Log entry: h=8 m=0
